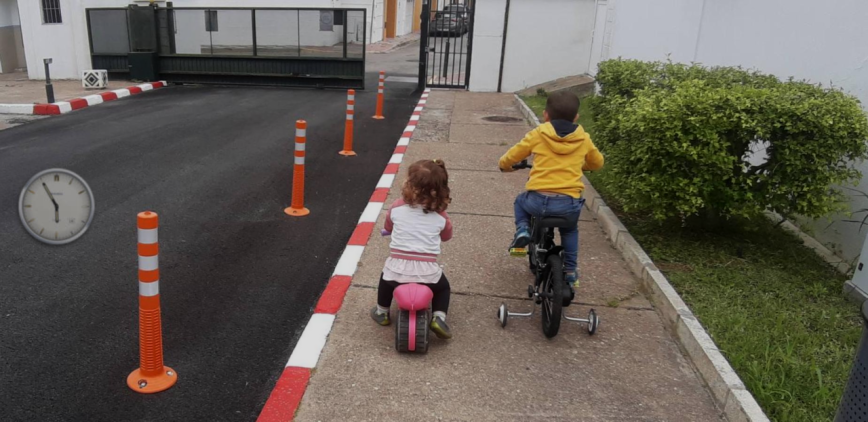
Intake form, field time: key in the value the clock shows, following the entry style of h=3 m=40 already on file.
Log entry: h=5 m=55
